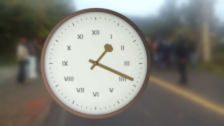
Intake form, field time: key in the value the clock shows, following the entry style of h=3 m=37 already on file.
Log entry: h=1 m=19
